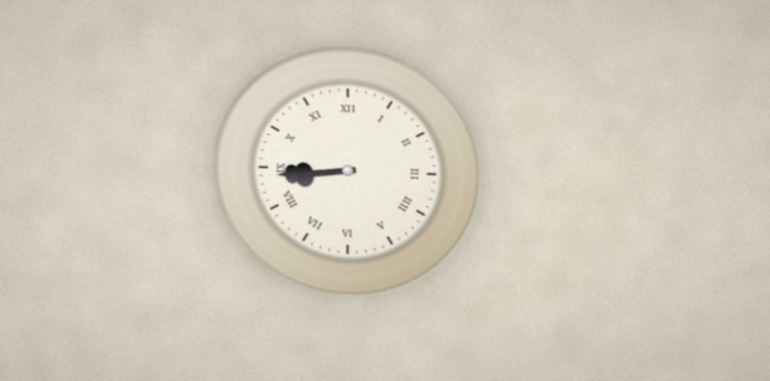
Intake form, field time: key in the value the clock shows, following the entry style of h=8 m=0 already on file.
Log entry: h=8 m=44
